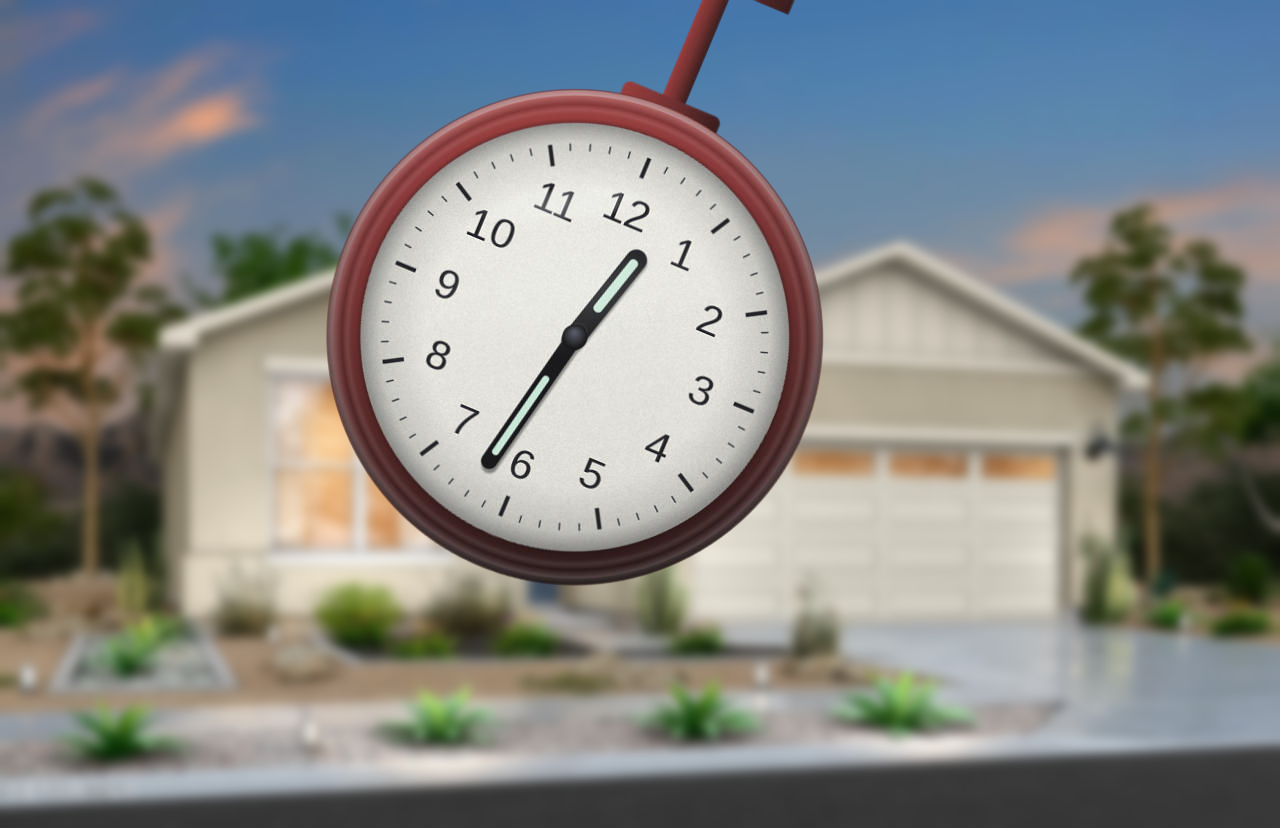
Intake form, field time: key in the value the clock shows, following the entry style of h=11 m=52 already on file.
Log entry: h=12 m=32
